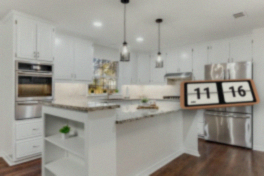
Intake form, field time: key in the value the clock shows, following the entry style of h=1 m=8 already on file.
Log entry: h=11 m=16
